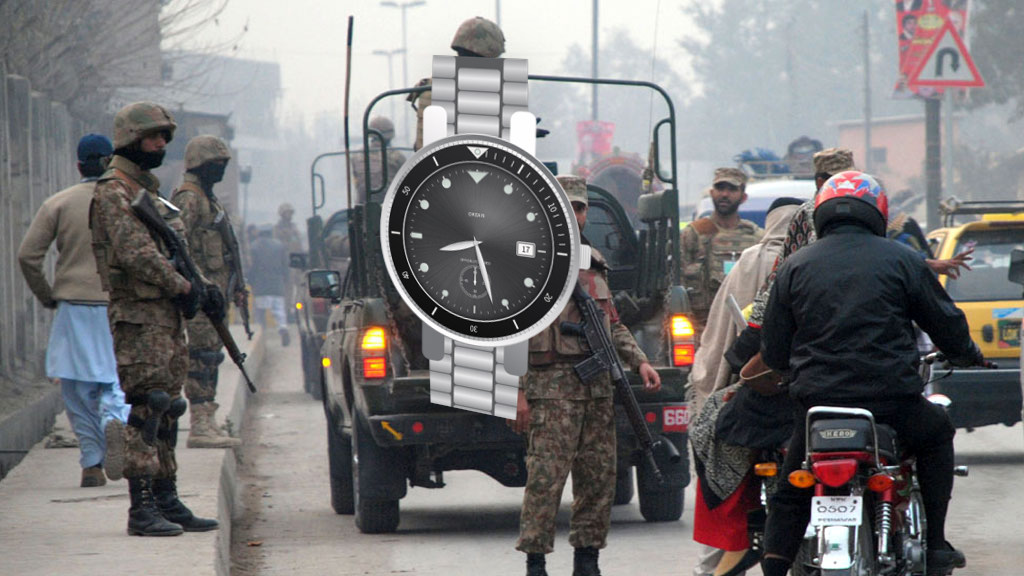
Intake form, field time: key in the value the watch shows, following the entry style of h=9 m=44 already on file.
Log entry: h=8 m=27
